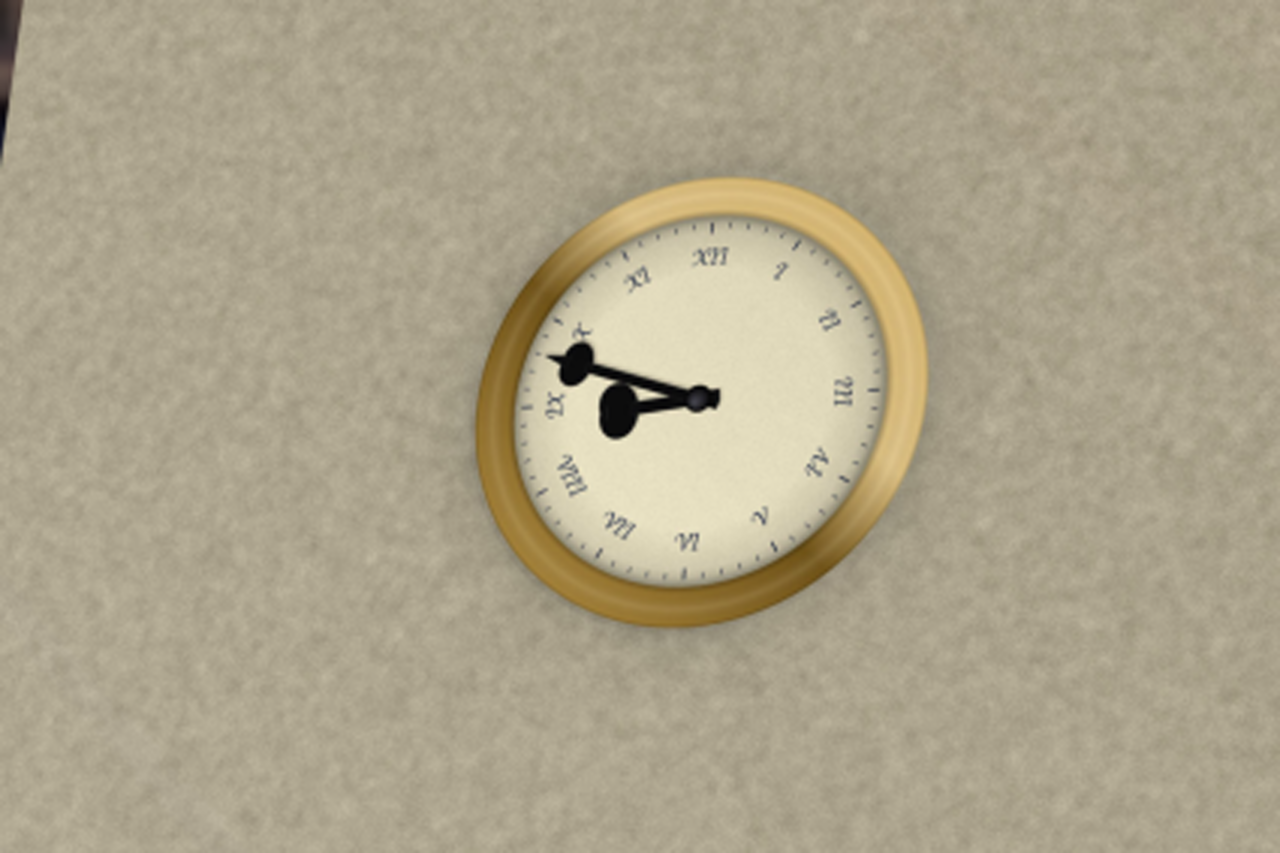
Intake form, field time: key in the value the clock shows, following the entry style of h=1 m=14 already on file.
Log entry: h=8 m=48
